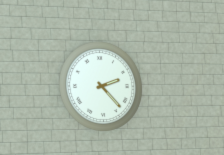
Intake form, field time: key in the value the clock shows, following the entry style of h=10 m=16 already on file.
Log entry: h=2 m=23
